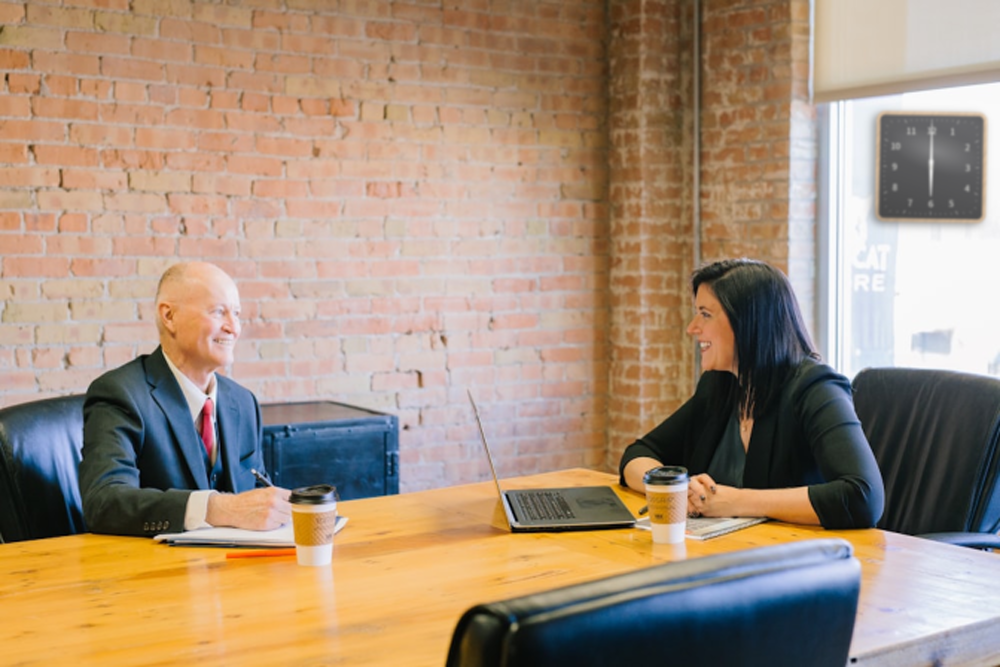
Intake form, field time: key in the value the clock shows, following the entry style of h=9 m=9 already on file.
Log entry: h=6 m=0
